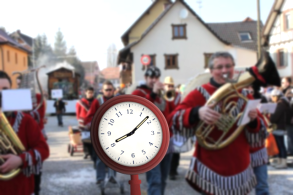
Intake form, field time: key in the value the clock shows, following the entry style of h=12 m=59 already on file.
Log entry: h=8 m=8
